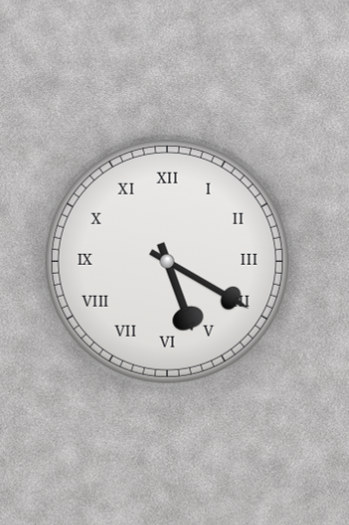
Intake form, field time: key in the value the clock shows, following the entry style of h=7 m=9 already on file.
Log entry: h=5 m=20
